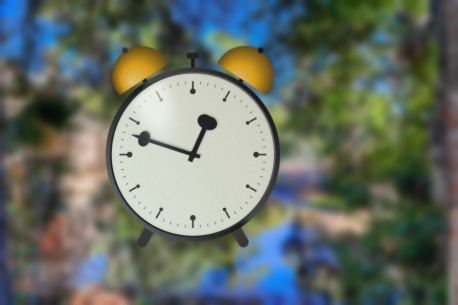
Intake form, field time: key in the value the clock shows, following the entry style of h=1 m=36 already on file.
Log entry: h=12 m=48
